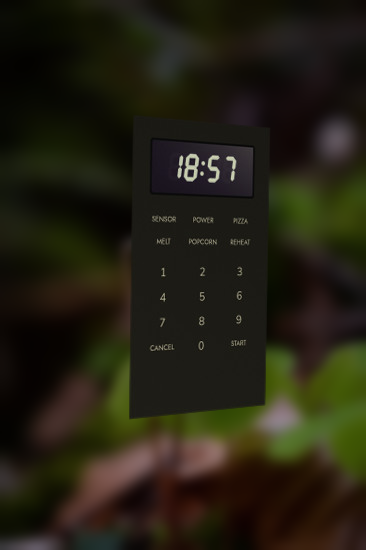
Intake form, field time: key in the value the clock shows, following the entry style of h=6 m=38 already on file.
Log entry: h=18 m=57
